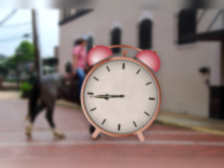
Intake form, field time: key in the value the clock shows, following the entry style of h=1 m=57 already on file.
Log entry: h=8 m=44
